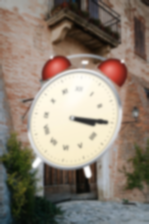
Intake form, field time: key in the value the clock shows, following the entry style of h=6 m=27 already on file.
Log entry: h=3 m=15
